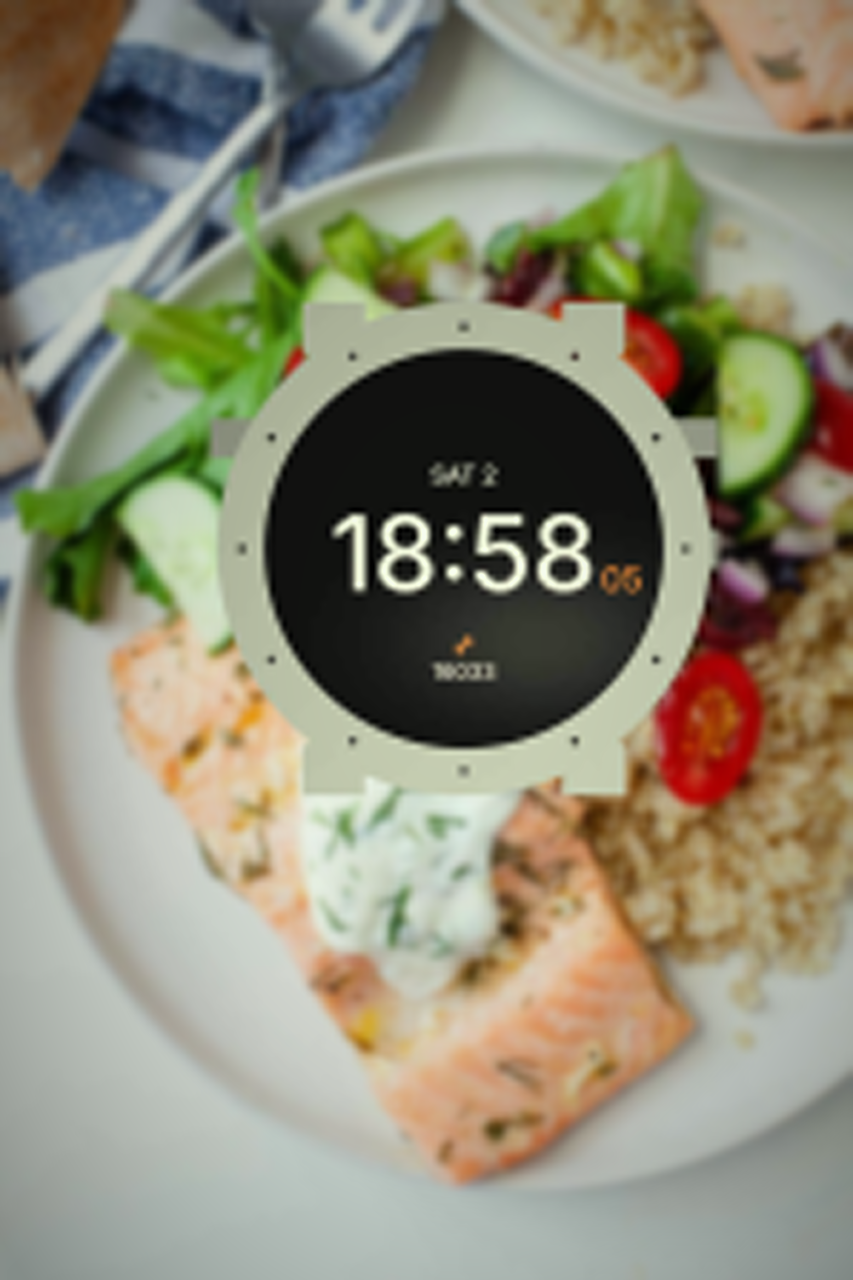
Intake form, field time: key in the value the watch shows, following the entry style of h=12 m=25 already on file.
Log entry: h=18 m=58
